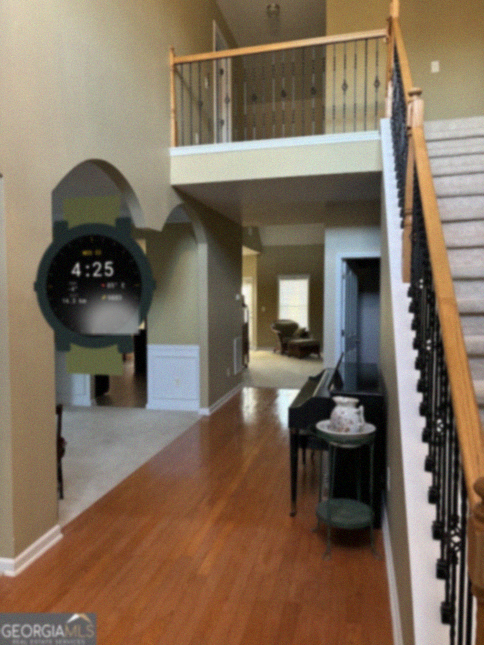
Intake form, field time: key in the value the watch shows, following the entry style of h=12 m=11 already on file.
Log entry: h=4 m=25
